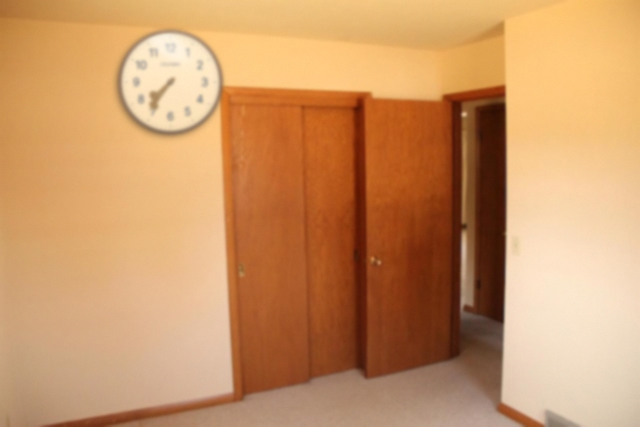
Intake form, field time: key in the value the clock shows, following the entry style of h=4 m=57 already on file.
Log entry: h=7 m=36
